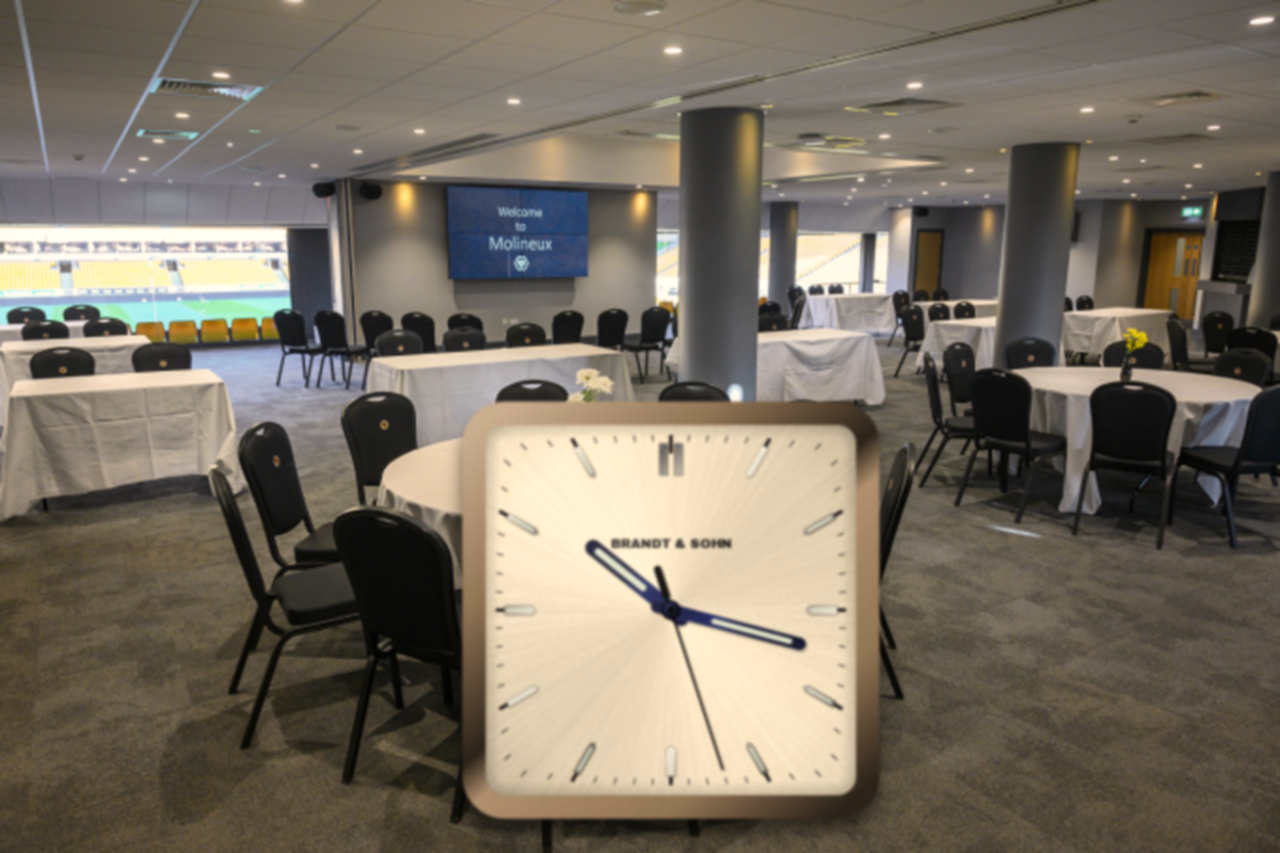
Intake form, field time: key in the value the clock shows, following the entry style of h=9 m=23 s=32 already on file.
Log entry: h=10 m=17 s=27
